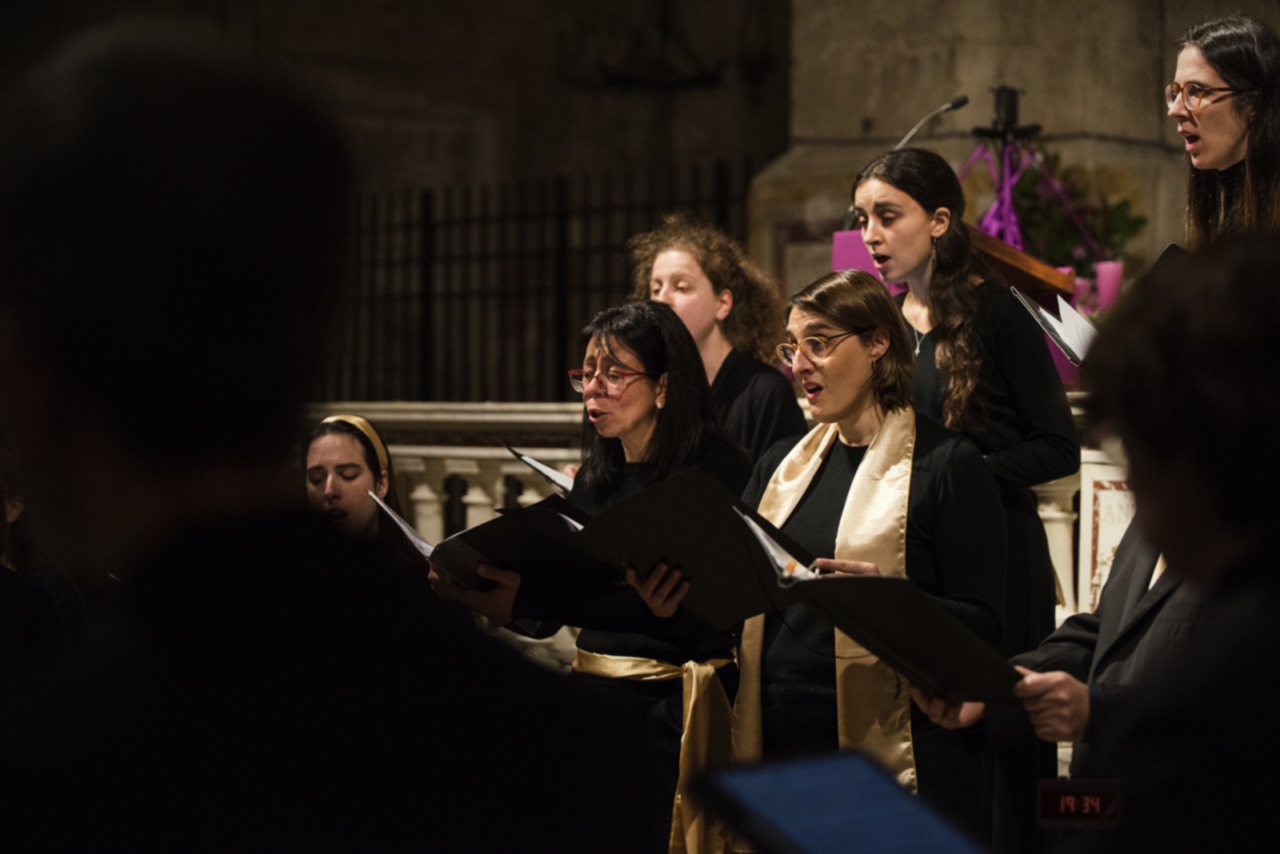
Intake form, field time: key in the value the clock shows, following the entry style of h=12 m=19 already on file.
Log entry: h=19 m=34
